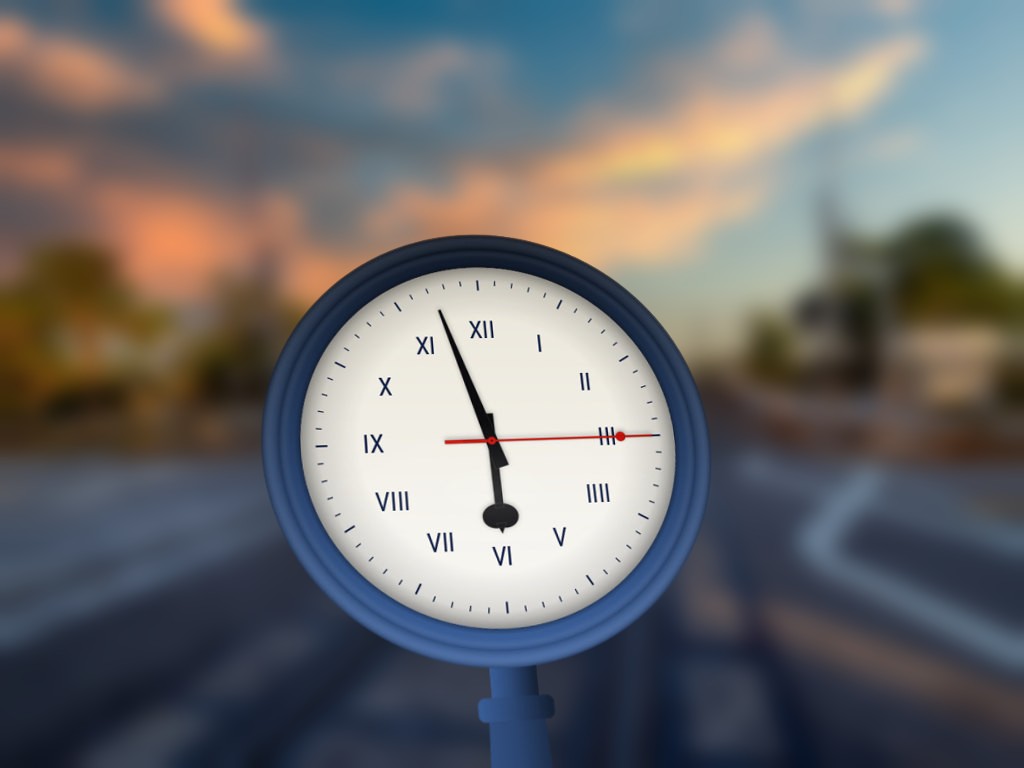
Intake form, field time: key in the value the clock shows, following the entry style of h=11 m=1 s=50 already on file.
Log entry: h=5 m=57 s=15
